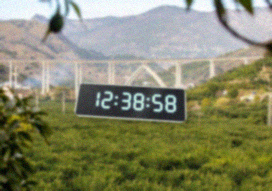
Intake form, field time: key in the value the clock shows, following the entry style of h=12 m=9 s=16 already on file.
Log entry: h=12 m=38 s=58
